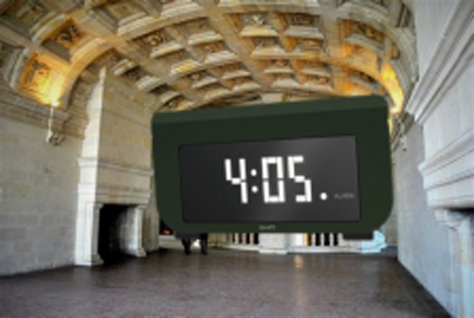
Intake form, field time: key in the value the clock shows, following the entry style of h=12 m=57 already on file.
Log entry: h=4 m=5
